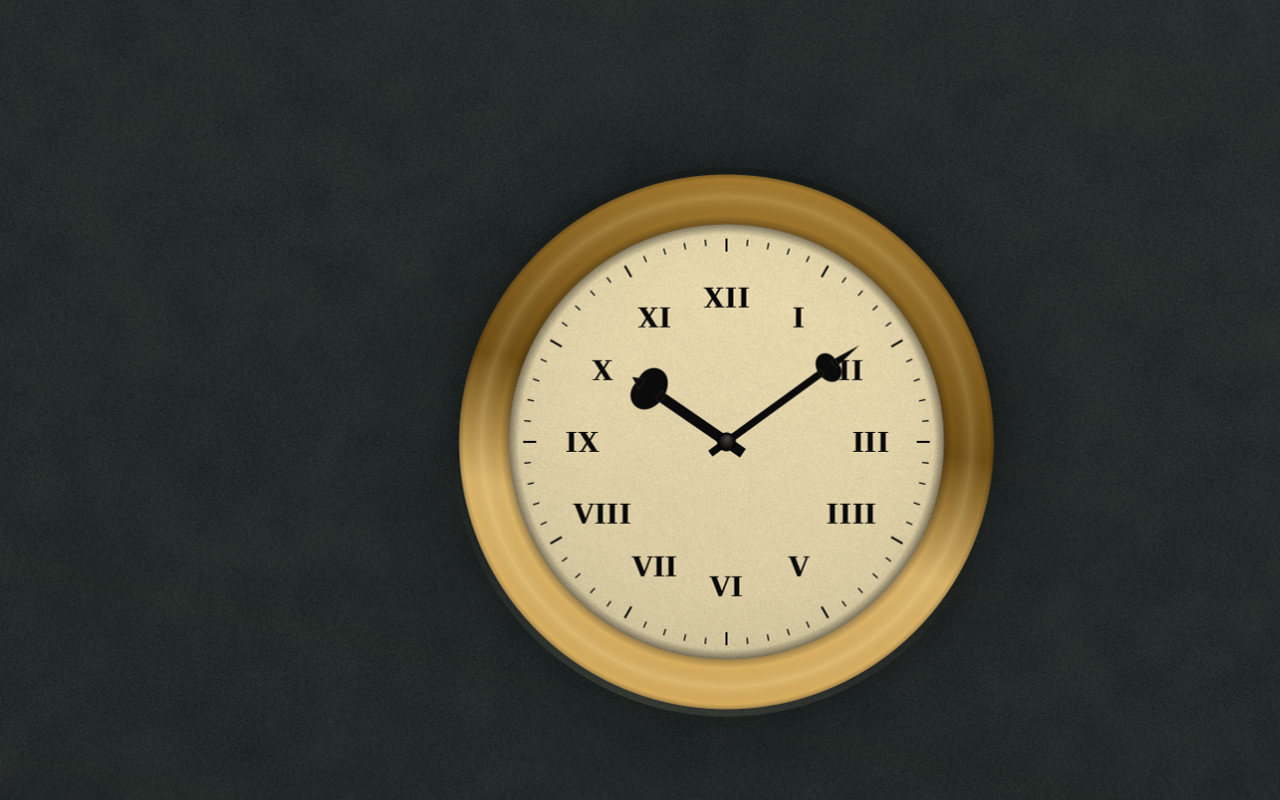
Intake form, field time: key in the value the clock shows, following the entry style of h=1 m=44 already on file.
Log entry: h=10 m=9
